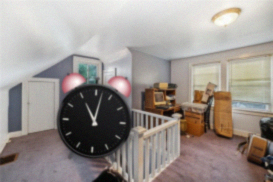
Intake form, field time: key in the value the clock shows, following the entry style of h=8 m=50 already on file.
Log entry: h=11 m=2
